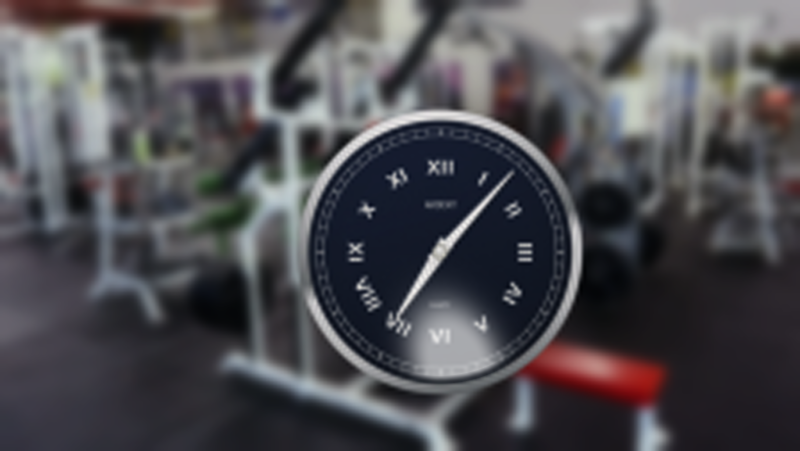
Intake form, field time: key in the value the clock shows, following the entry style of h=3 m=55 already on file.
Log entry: h=7 m=7
